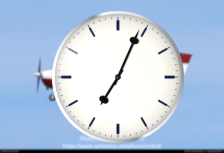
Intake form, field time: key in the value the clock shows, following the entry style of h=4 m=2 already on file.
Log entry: h=7 m=4
